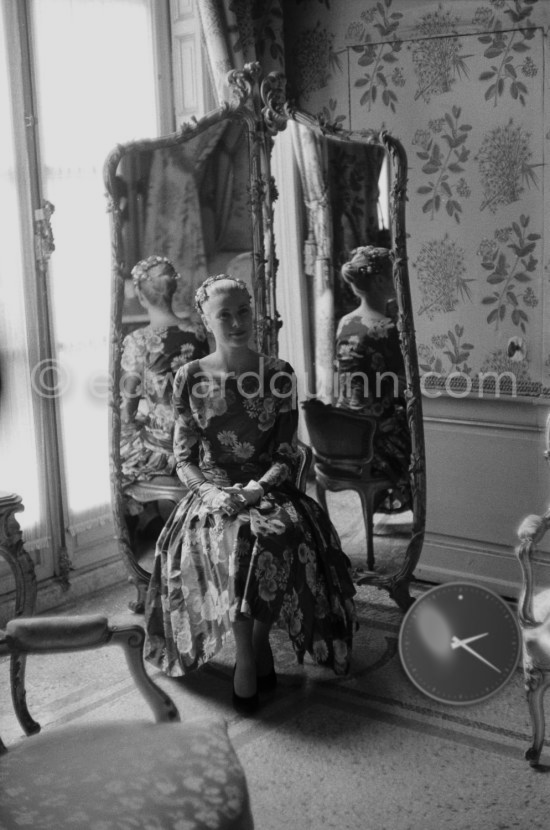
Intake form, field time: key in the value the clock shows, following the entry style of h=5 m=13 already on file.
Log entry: h=2 m=21
